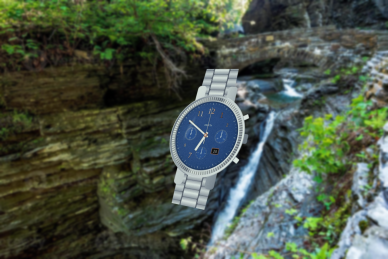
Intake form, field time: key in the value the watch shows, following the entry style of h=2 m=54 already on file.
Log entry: h=6 m=50
